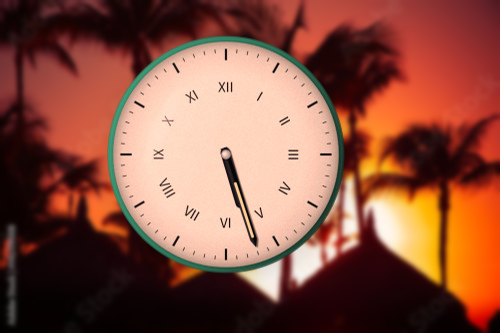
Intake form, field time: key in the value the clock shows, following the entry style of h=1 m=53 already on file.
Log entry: h=5 m=27
